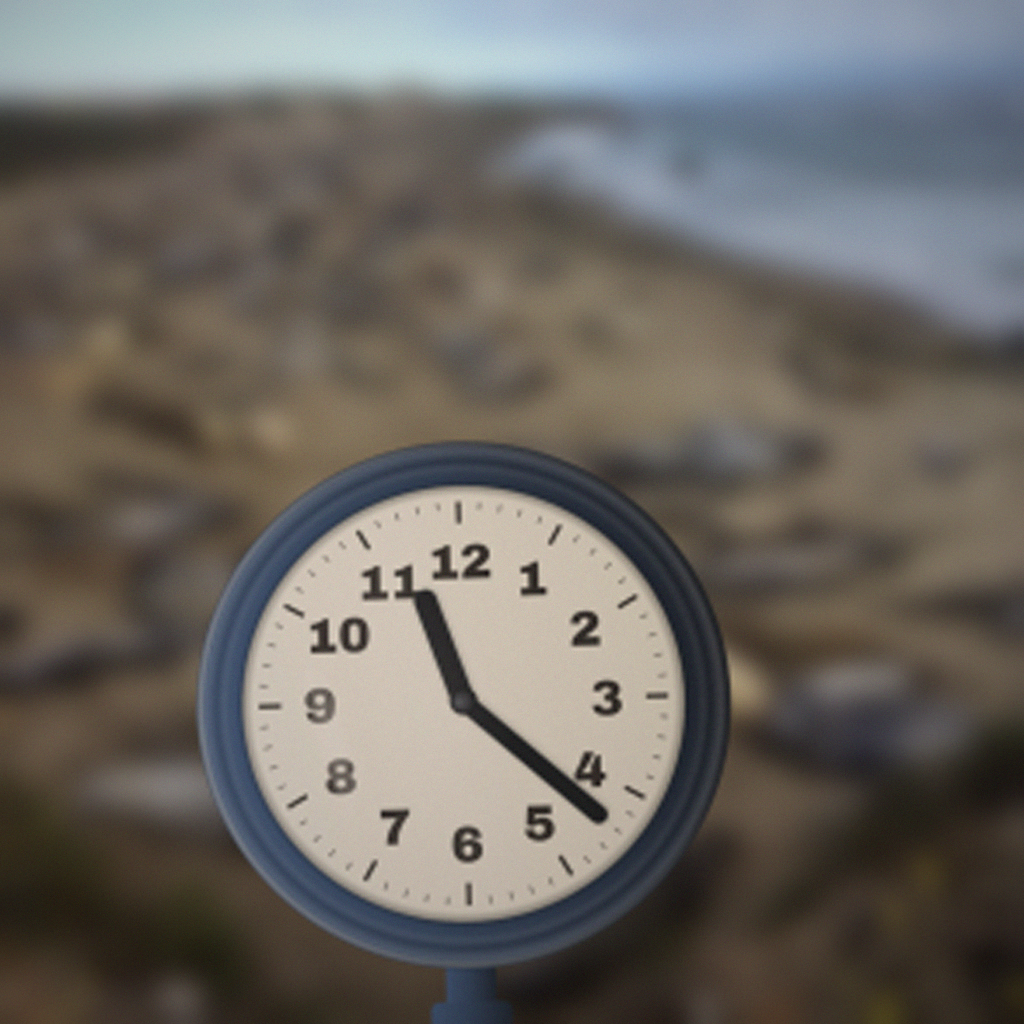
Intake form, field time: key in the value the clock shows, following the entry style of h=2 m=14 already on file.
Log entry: h=11 m=22
